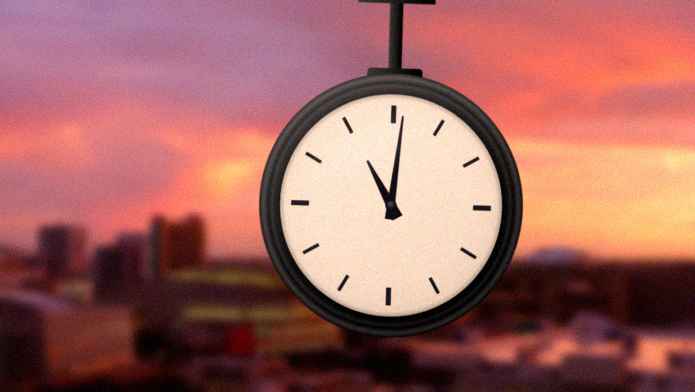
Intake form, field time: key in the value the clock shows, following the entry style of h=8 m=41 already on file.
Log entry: h=11 m=1
